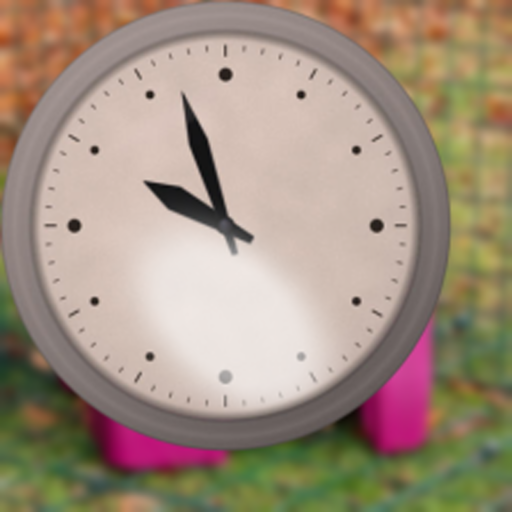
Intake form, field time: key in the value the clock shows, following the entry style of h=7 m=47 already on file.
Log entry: h=9 m=57
